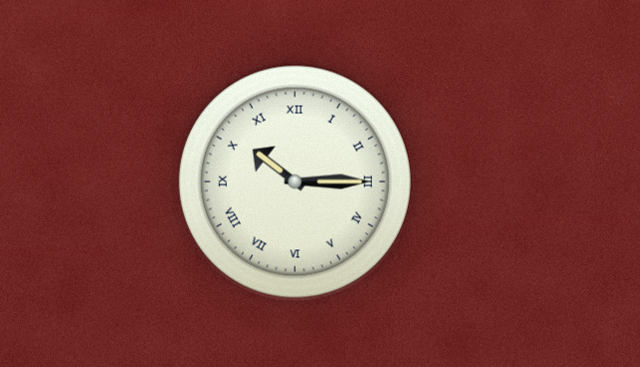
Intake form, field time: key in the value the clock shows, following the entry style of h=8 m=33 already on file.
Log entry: h=10 m=15
